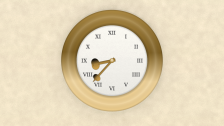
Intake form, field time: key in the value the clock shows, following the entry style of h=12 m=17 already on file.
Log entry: h=8 m=37
